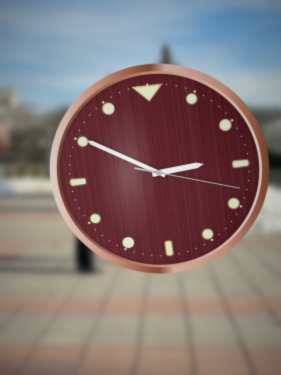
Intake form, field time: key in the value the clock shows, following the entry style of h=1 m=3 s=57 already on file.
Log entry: h=2 m=50 s=18
